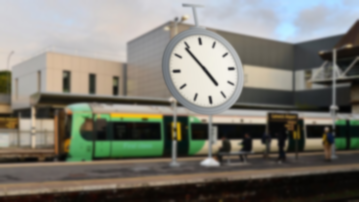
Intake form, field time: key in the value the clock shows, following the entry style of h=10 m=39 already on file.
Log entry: h=4 m=54
